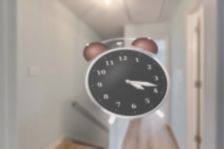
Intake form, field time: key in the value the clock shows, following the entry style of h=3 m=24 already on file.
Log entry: h=4 m=18
